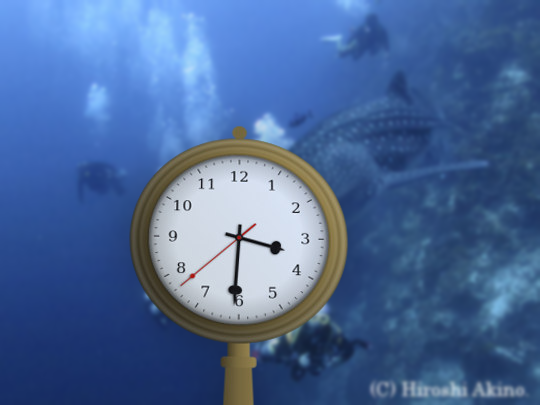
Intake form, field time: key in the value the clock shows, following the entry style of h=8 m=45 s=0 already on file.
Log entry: h=3 m=30 s=38
